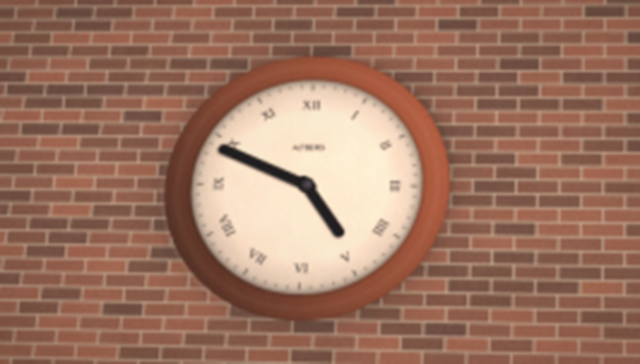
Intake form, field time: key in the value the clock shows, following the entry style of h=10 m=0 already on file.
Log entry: h=4 m=49
